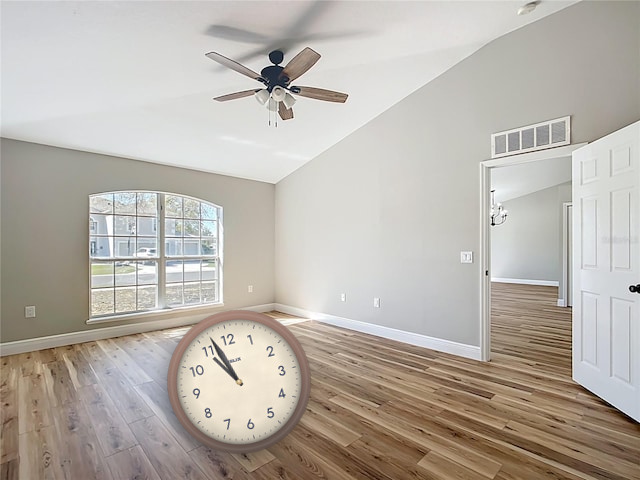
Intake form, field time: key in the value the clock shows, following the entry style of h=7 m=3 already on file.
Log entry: h=10 m=57
